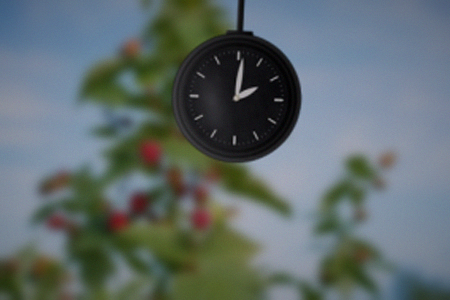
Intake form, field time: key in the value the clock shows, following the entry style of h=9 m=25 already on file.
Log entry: h=2 m=1
